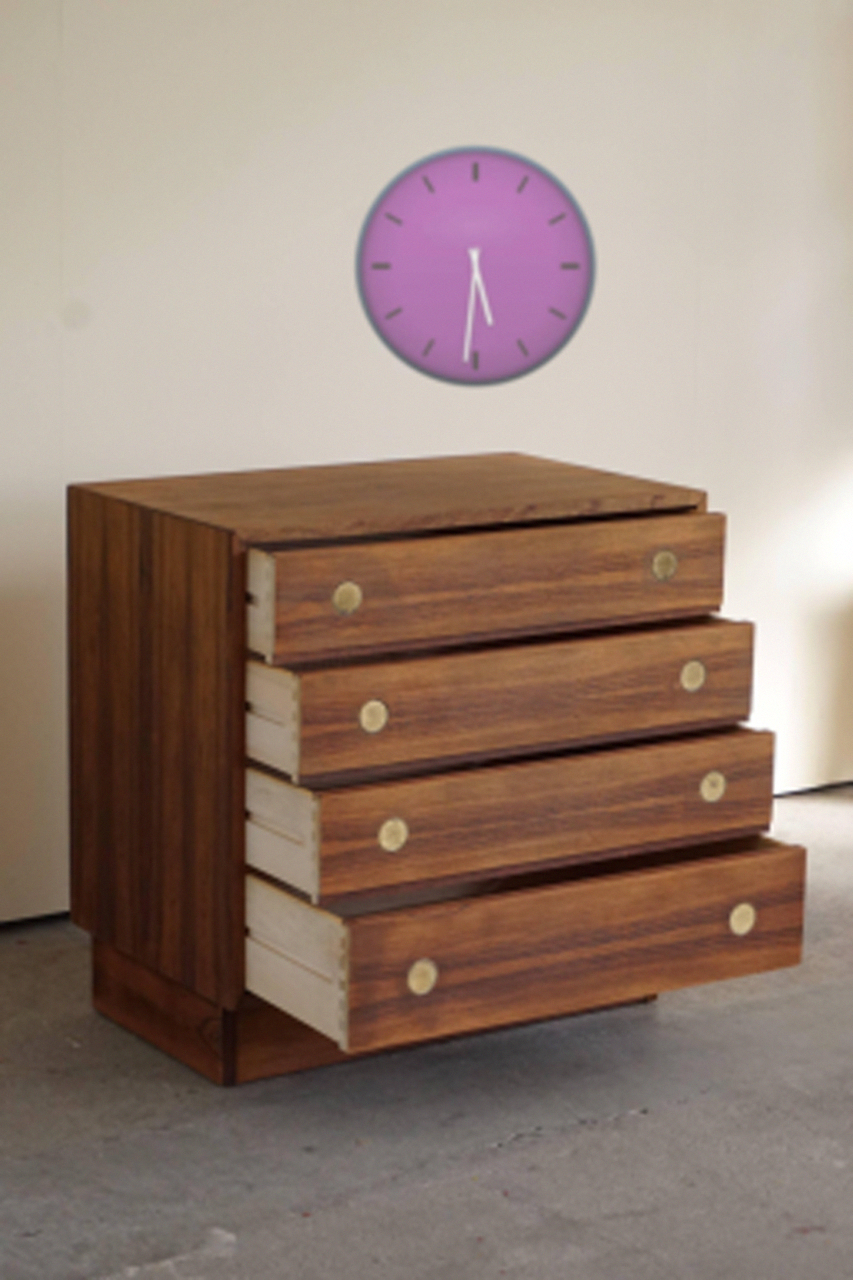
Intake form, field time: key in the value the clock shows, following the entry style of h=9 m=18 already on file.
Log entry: h=5 m=31
